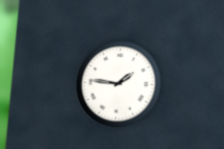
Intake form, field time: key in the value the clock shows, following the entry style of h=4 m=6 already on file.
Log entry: h=1 m=46
